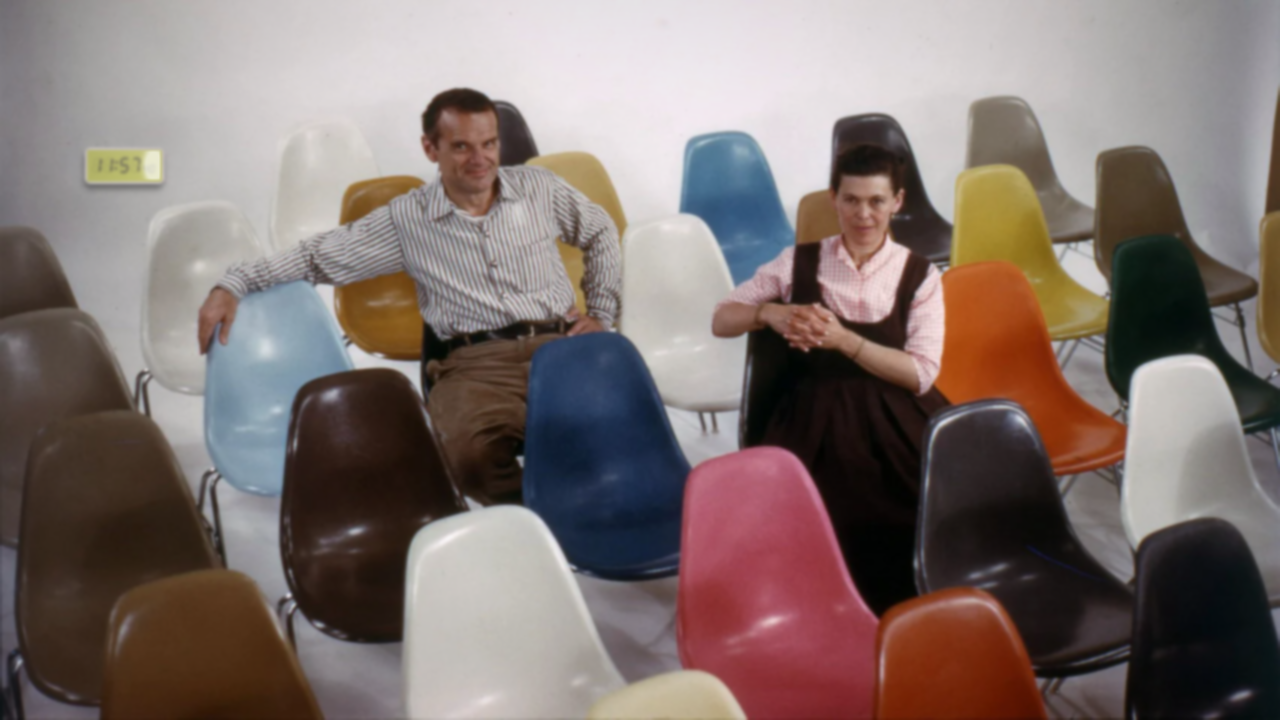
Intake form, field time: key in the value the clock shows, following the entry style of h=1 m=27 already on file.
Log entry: h=11 m=57
